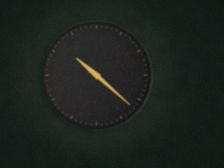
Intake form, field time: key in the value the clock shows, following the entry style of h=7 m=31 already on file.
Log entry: h=10 m=22
